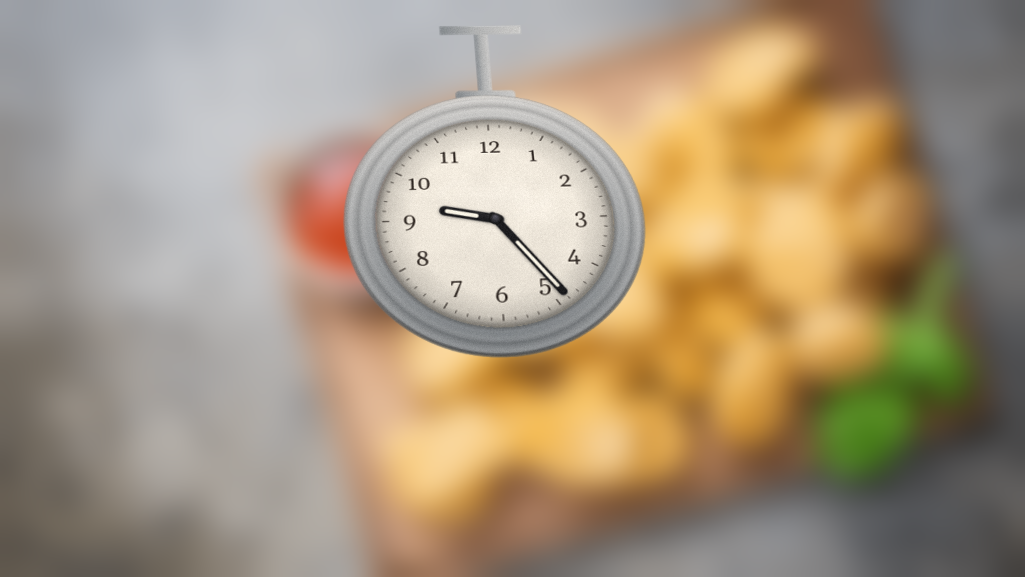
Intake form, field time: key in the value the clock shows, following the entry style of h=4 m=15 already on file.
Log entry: h=9 m=24
